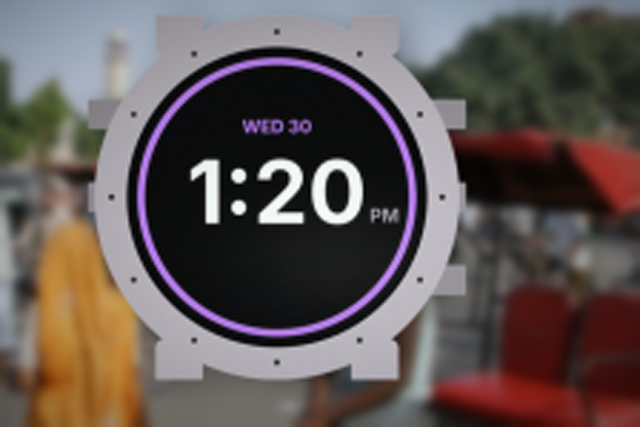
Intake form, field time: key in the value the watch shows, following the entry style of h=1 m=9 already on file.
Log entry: h=1 m=20
